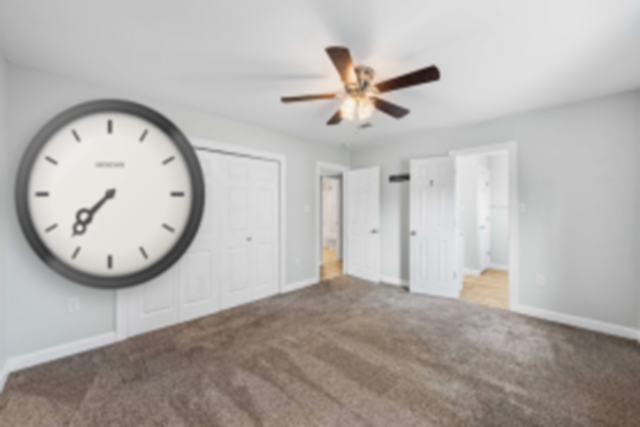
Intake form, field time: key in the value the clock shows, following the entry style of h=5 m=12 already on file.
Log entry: h=7 m=37
